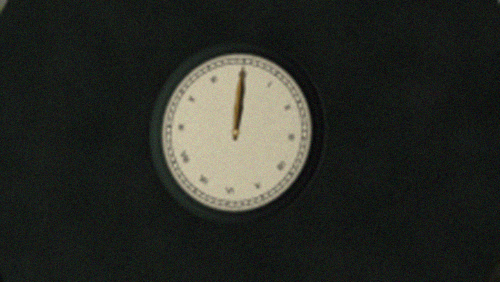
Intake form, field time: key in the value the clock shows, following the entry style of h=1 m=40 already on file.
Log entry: h=12 m=0
